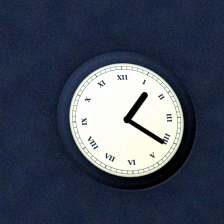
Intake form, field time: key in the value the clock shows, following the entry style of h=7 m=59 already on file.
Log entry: h=1 m=21
